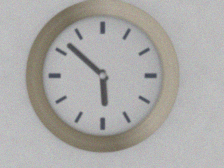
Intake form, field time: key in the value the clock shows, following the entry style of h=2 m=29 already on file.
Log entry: h=5 m=52
